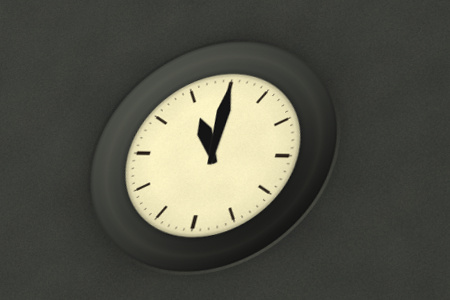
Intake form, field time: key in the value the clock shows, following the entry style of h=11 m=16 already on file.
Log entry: h=11 m=0
